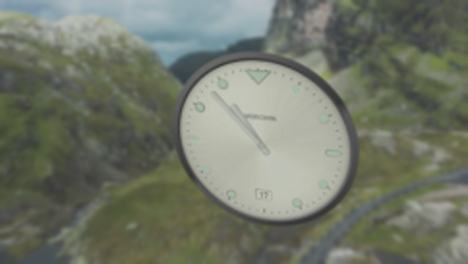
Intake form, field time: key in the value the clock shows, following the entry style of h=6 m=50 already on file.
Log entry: h=10 m=53
